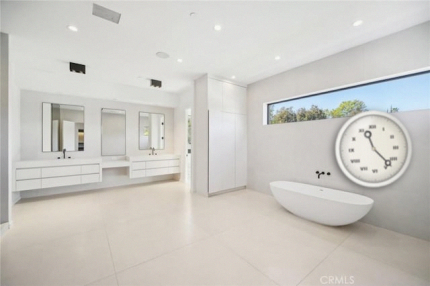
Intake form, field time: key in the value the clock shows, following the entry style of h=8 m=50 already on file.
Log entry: h=11 m=23
